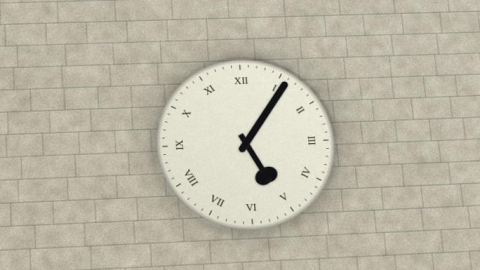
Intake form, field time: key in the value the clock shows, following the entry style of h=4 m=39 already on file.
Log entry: h=5 m=6
